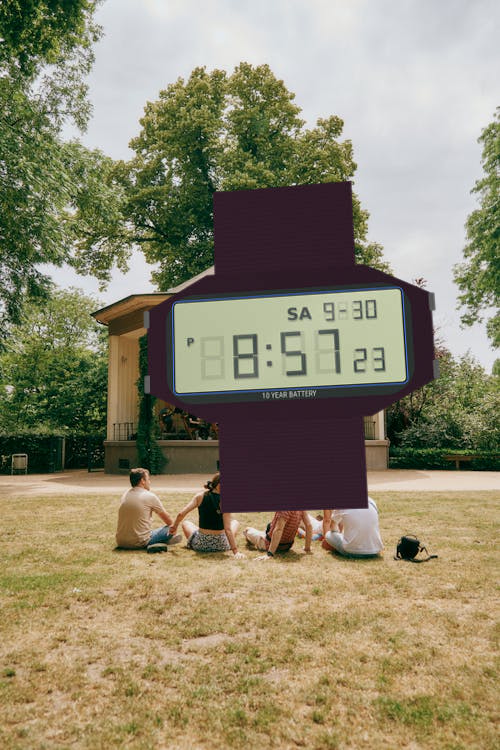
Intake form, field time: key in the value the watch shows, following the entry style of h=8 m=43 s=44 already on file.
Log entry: h=8 m=57 s=23
